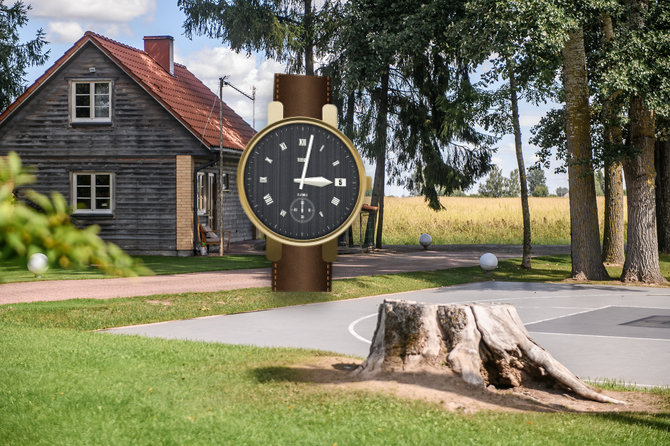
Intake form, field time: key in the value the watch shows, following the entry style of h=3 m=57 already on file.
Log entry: h=3 m=2
